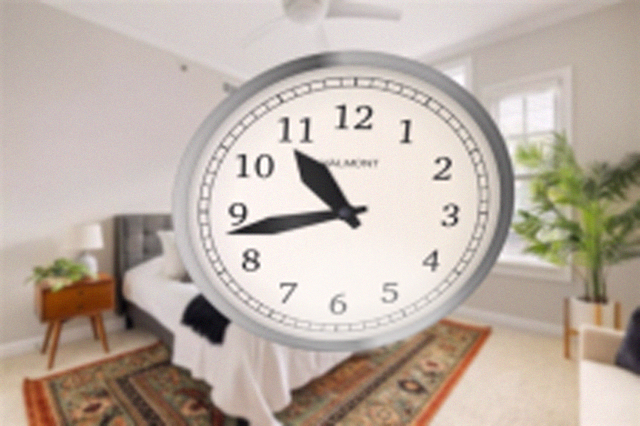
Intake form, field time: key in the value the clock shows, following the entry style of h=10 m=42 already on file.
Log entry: h=10 m=43
